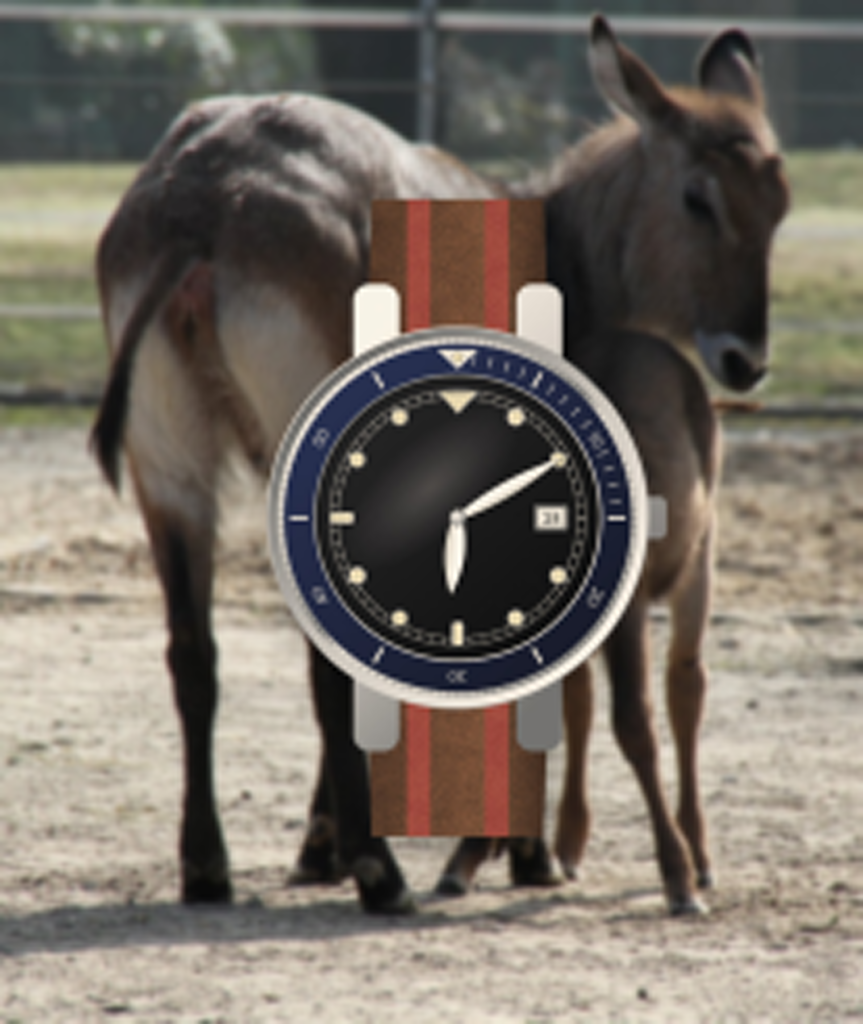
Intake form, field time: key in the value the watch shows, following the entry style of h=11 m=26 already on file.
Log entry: h=6 m=10
